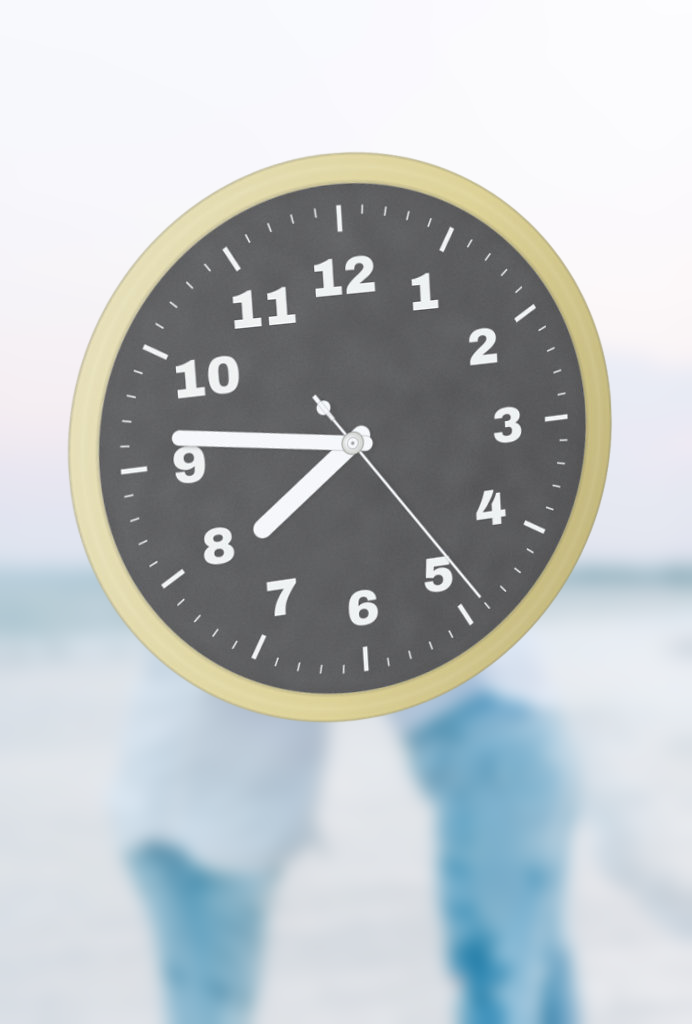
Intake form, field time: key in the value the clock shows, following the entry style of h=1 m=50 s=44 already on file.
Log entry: h=7 m=46 s=24
